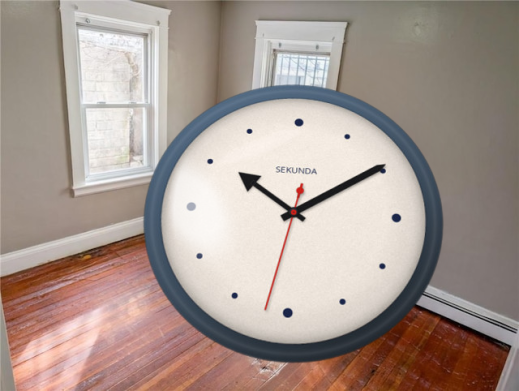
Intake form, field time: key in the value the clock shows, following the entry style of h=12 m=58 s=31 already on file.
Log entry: h=10 m=9 s=32
